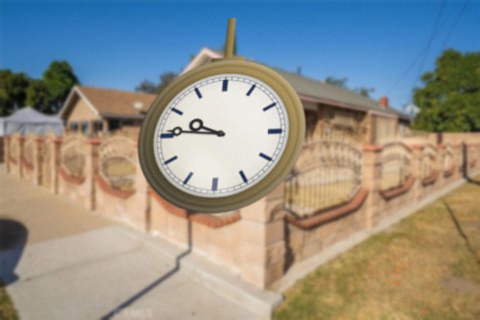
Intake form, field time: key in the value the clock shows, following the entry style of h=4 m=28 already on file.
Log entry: h=9 m=46
